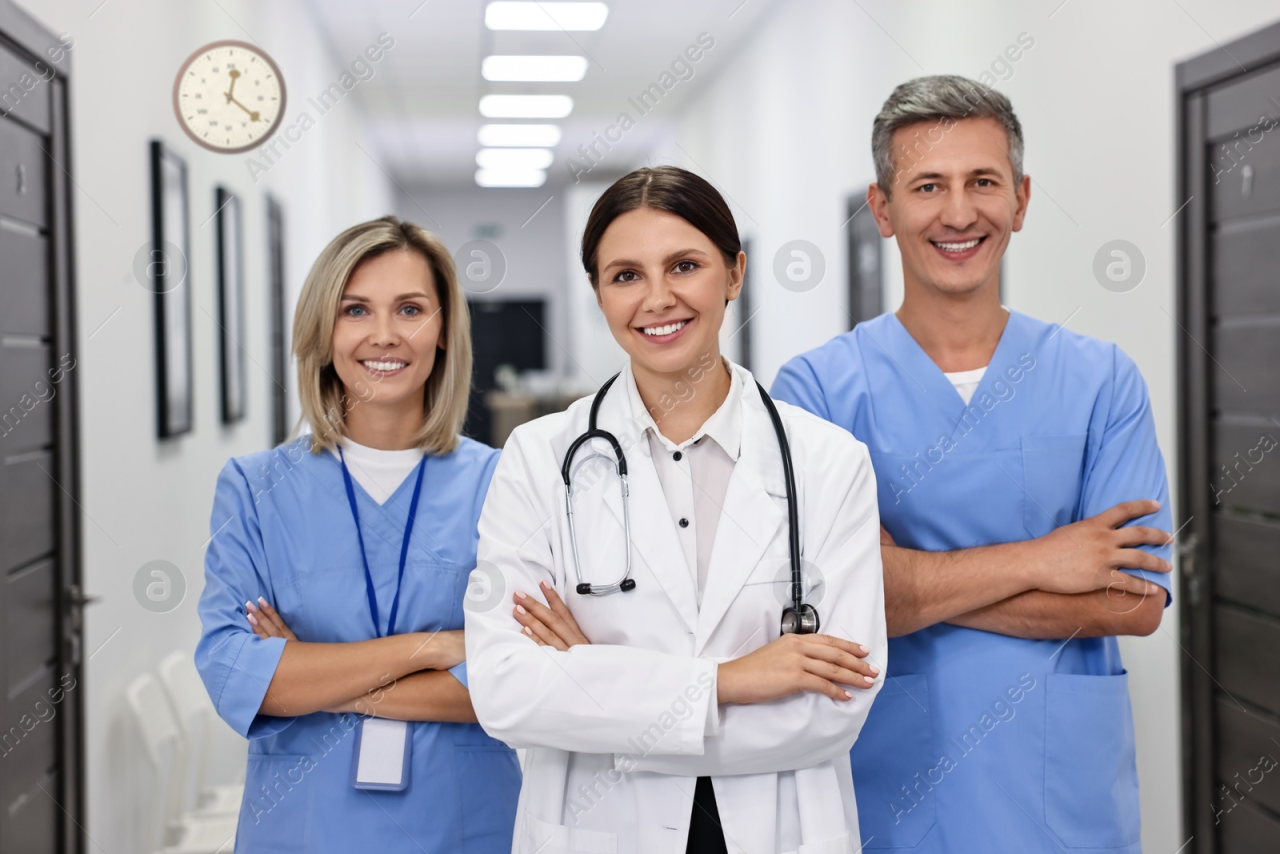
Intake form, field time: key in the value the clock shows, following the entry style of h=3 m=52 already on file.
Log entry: h=12 m=21
